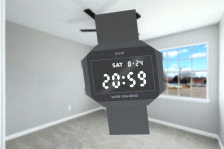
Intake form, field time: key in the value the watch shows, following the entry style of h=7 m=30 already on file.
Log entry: h=20 m=59
